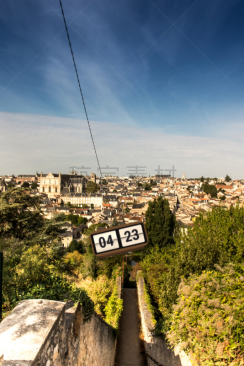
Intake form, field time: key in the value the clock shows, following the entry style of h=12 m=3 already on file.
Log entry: h=4 m=23
